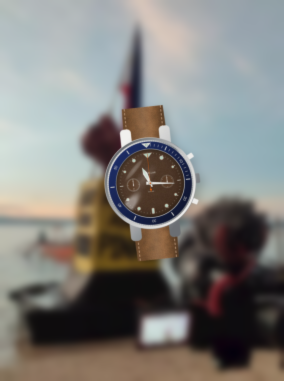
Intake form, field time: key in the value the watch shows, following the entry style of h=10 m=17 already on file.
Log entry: h=11 m=16
